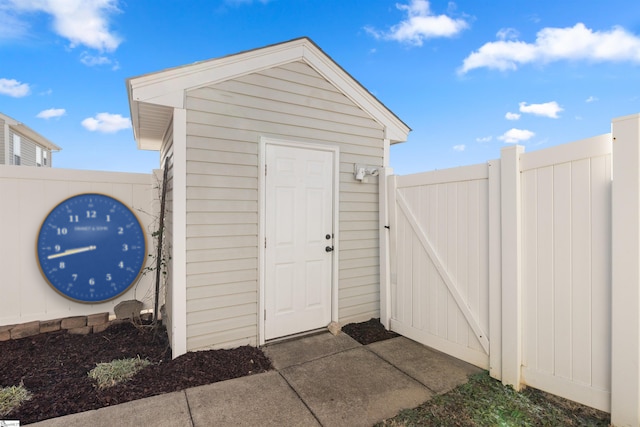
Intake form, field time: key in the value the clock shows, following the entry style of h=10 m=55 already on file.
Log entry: h=8 m=43
